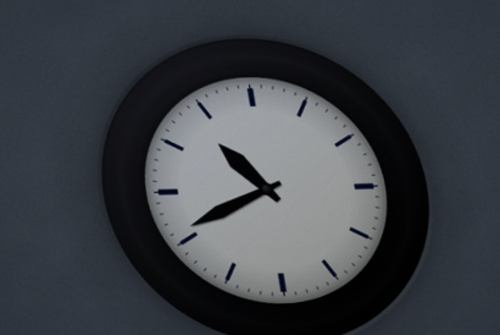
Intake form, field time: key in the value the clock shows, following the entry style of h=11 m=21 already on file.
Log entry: h=10 m=41
